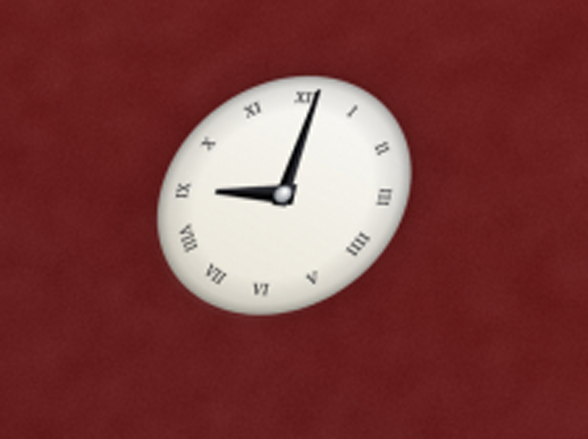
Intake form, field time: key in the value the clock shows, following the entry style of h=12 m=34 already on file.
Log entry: h=9 m=1
